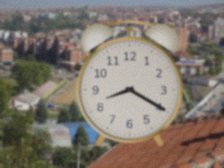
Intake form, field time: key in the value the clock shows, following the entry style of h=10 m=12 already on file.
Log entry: h=8 m=20
